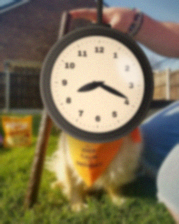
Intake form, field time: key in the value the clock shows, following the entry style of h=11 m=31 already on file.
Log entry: h=8 m=19
